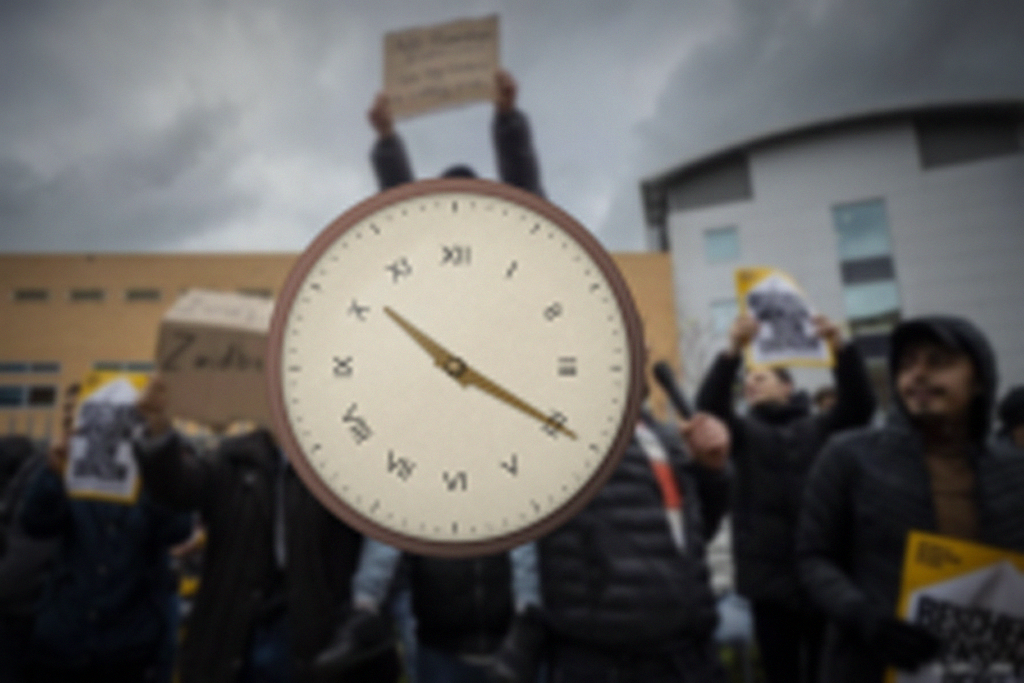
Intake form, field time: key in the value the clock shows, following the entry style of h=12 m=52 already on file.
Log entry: h=10 m=20
